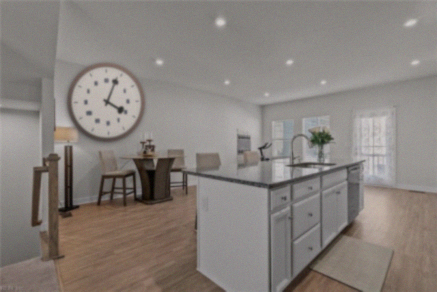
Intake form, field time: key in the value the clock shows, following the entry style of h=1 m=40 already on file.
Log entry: h=4 m=4
